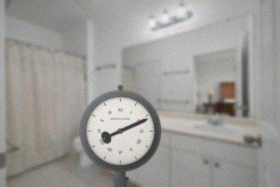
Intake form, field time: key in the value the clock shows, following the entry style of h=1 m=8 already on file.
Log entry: h=8 m=11
